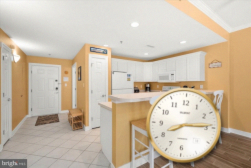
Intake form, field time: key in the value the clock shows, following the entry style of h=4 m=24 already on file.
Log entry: h=8 m=14
